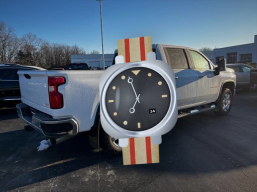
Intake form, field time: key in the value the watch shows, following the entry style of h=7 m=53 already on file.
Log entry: h=6 m=57
